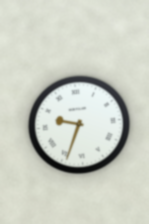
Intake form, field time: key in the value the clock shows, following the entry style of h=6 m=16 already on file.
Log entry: h=9 m=34
